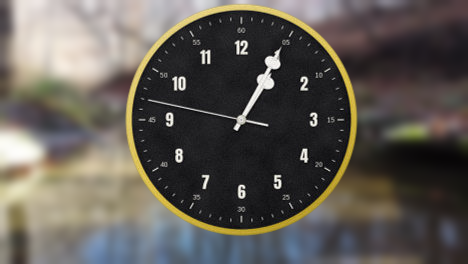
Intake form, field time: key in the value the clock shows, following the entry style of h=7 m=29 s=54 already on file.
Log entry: h=1 m=4 s=47
